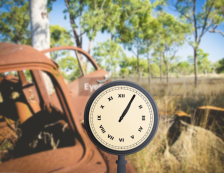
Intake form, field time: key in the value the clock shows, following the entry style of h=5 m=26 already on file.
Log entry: h=1 m=5
